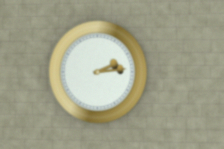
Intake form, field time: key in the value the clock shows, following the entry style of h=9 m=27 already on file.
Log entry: h=2 m=14
